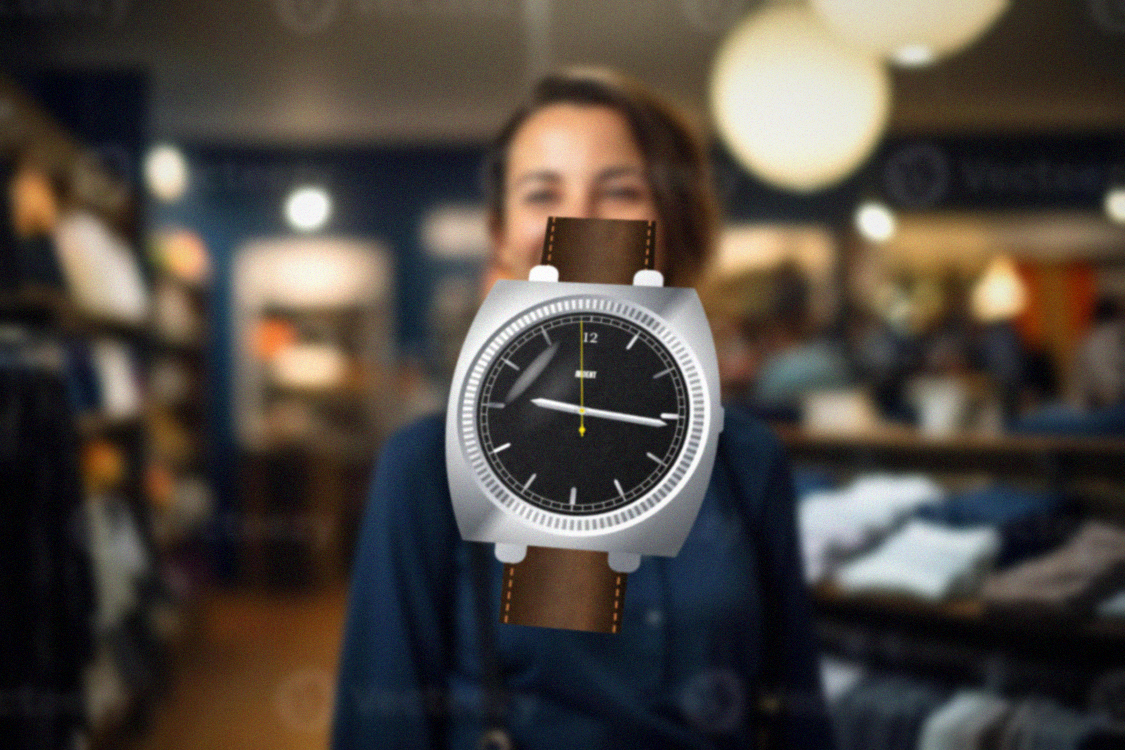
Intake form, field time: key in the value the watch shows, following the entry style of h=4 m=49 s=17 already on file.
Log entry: h=9 m=15 s=59
